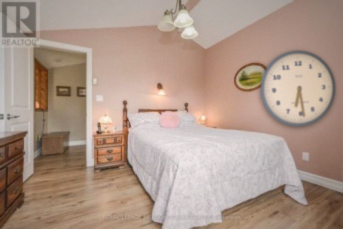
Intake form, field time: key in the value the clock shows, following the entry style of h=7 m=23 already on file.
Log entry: h=6 m=29
